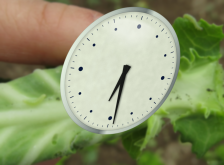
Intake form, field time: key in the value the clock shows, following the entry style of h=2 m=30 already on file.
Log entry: h=6 m=29
